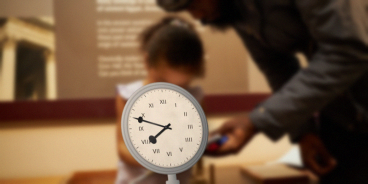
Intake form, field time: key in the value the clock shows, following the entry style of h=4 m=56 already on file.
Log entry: h=7 m=48
